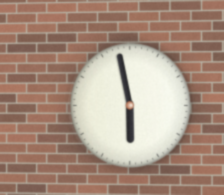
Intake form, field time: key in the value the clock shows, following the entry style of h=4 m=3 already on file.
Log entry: h=5 m=58
